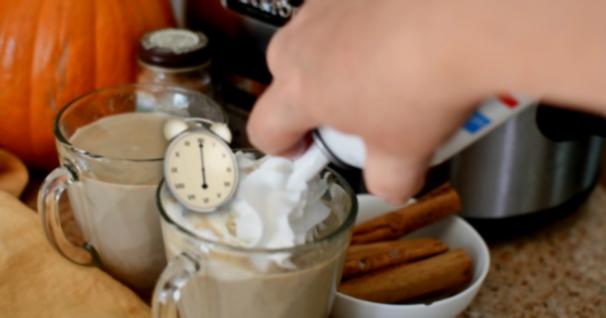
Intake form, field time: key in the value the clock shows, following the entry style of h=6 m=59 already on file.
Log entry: h=6 m=0
